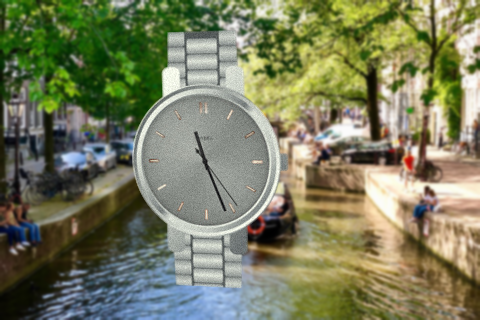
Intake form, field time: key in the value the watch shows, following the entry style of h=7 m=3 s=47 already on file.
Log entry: h=11 m=26 s=24
